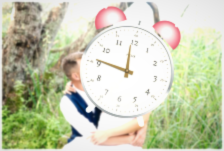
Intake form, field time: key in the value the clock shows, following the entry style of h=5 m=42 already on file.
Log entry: h=11 m=46
